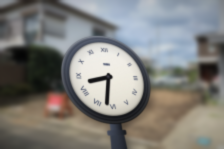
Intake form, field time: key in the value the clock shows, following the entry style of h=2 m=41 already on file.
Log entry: h=8 m=32
